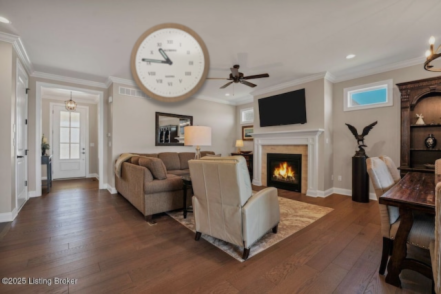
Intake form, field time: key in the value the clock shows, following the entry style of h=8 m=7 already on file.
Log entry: h=10 m=46
